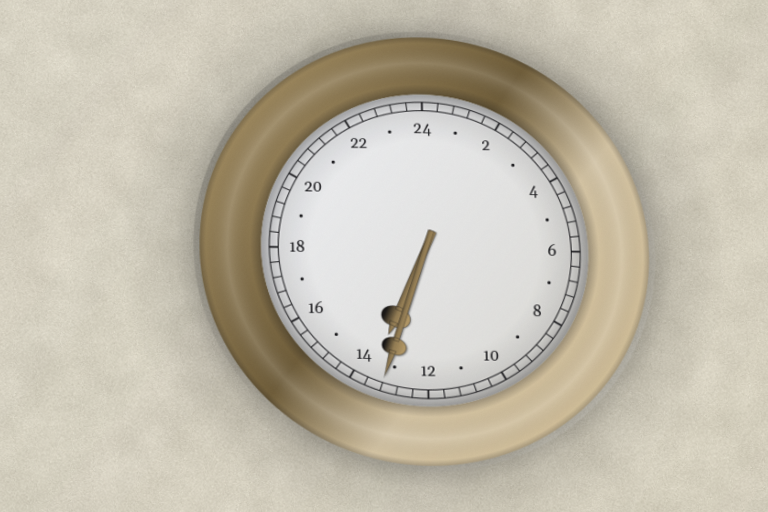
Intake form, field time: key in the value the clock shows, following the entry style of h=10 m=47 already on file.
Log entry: h=13 m=33
